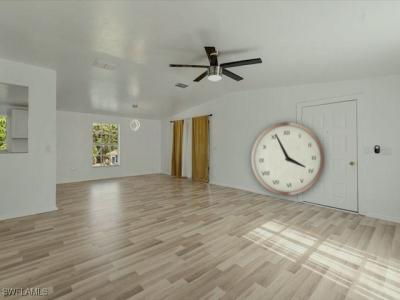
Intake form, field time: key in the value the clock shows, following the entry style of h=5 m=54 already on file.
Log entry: h=3 m=56
